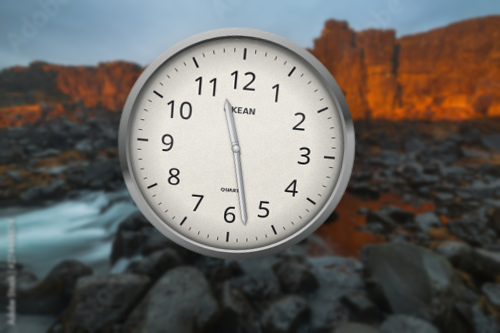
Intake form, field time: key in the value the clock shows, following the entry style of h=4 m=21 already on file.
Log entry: h=11 m=28
